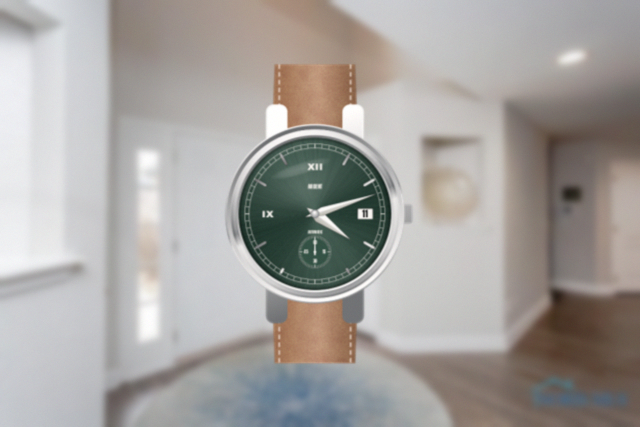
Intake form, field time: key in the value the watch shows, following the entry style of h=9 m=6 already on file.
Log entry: h=4 m=12
